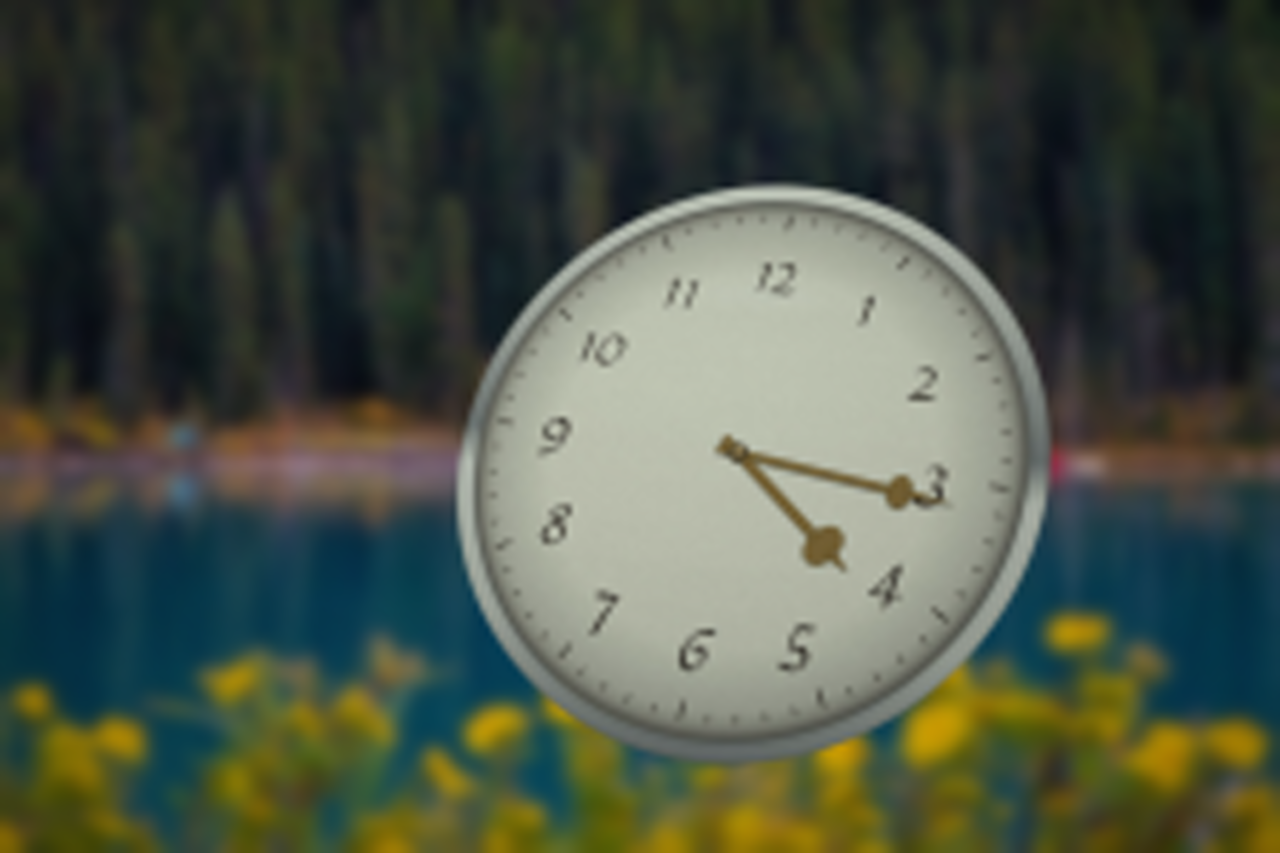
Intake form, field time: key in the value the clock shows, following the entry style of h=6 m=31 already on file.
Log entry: h=4 m=16
